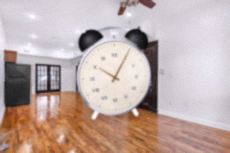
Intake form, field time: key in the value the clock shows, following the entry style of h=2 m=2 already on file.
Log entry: h=10 m=5
